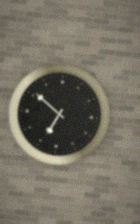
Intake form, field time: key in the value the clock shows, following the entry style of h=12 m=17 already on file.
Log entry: h=6 m=51
